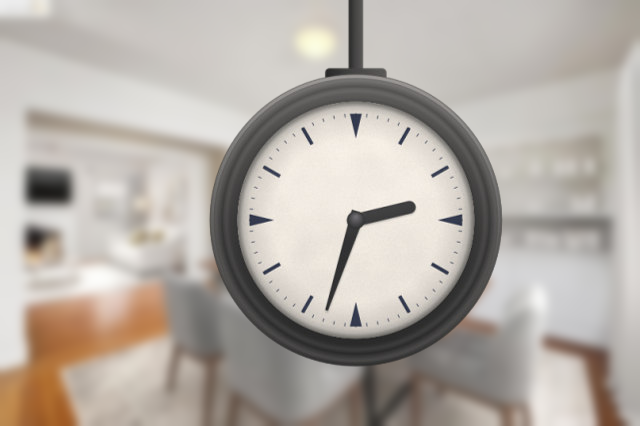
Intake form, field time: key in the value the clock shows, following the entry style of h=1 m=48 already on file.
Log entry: h=2 m=33
